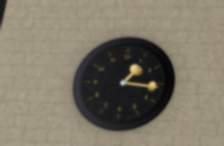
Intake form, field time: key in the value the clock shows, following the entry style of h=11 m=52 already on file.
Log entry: h=1 m=16
